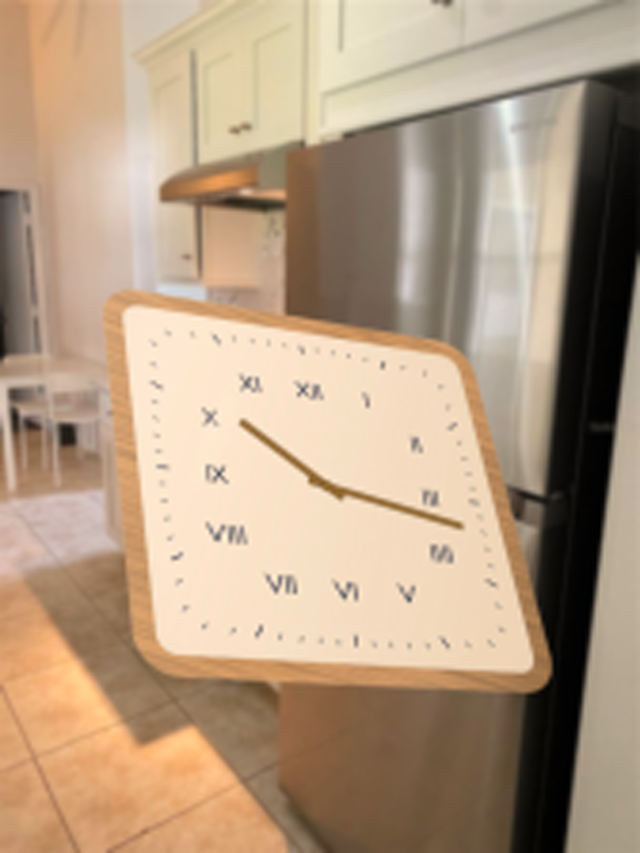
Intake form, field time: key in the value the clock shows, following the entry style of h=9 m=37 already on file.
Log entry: h=10 m=17
